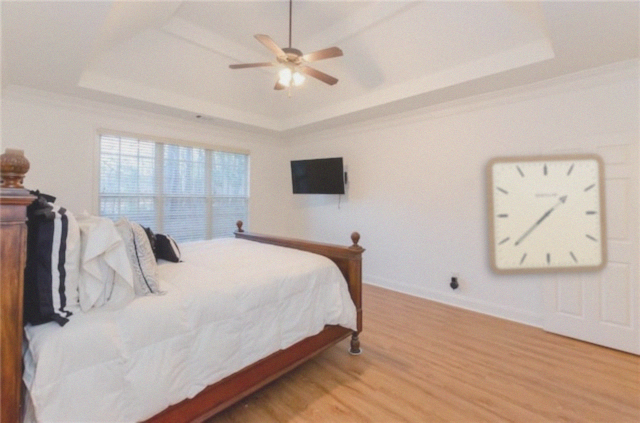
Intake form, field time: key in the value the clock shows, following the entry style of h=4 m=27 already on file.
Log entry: h=1 m=38
